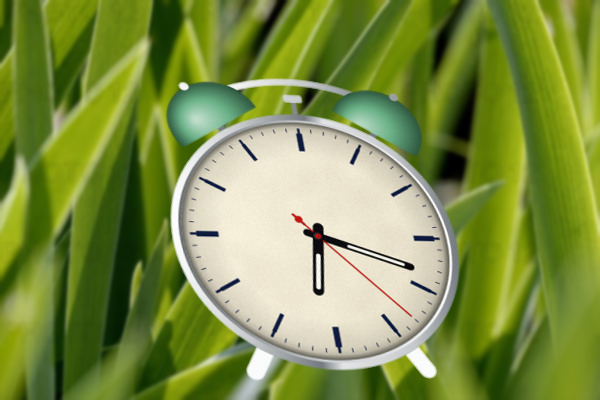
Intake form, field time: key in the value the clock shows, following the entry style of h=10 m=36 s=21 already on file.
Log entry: h=6 m=18 s=23
